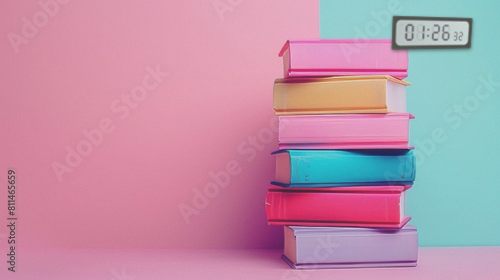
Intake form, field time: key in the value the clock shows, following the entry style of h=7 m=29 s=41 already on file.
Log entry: h=1 m=26 s=32
